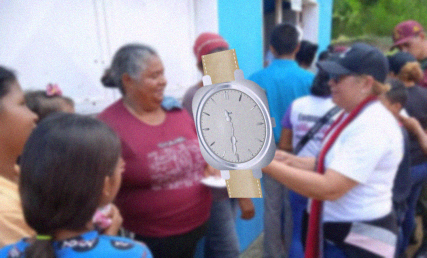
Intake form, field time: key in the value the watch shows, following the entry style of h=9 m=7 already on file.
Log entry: h=11 m=31
